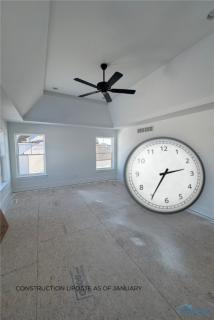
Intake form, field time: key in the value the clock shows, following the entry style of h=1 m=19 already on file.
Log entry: h=2 m=35
